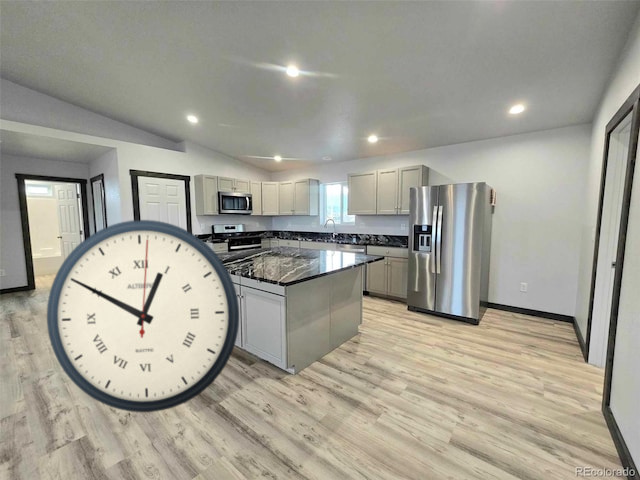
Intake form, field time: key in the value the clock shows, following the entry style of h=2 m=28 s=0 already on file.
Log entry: h=12 m=50 s=1
